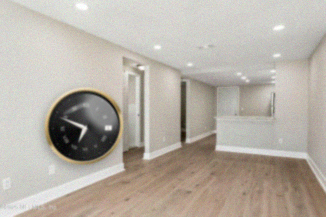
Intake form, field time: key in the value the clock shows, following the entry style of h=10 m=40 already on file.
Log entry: h=6 m=49
